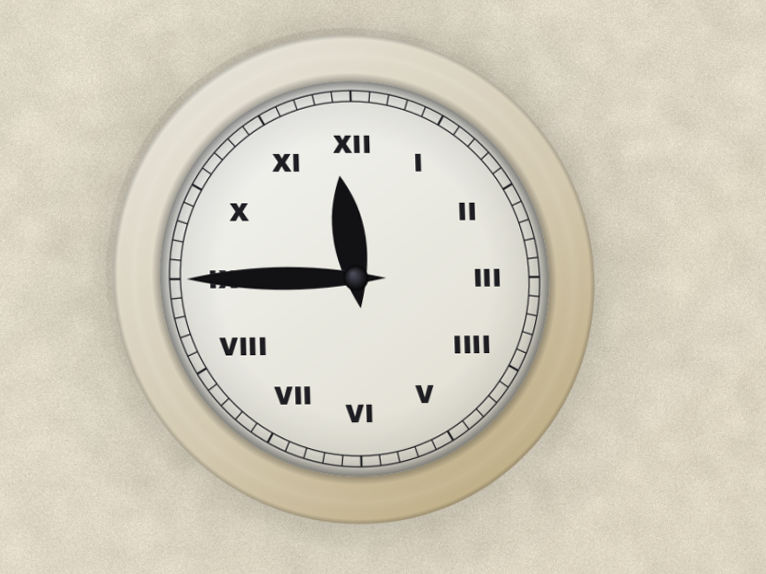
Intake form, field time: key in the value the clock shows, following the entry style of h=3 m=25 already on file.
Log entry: h=11 m=45
